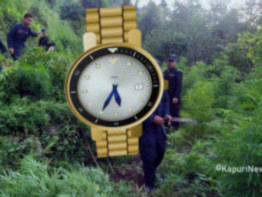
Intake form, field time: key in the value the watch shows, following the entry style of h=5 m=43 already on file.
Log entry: h=5 m=35
